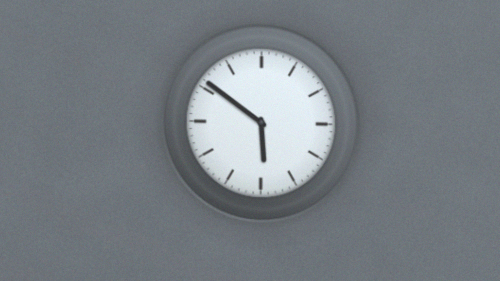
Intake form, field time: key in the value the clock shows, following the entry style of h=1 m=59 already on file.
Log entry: h=5 m=51
